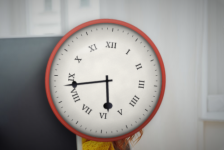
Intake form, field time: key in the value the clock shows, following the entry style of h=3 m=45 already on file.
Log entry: h=5 m=43
